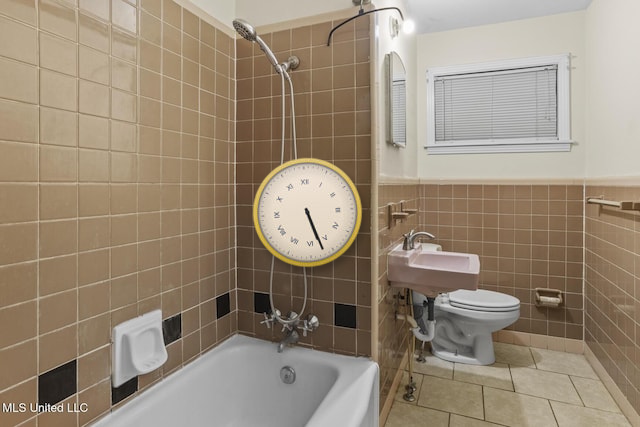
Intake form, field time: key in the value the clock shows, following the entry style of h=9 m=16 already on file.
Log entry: h=5 m=27
